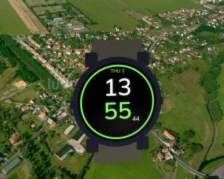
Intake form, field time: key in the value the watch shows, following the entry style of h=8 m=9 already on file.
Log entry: h=13 m=55
